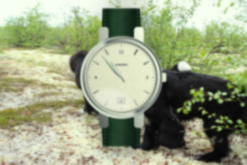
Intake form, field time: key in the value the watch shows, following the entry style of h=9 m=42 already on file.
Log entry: h=10 m=53
